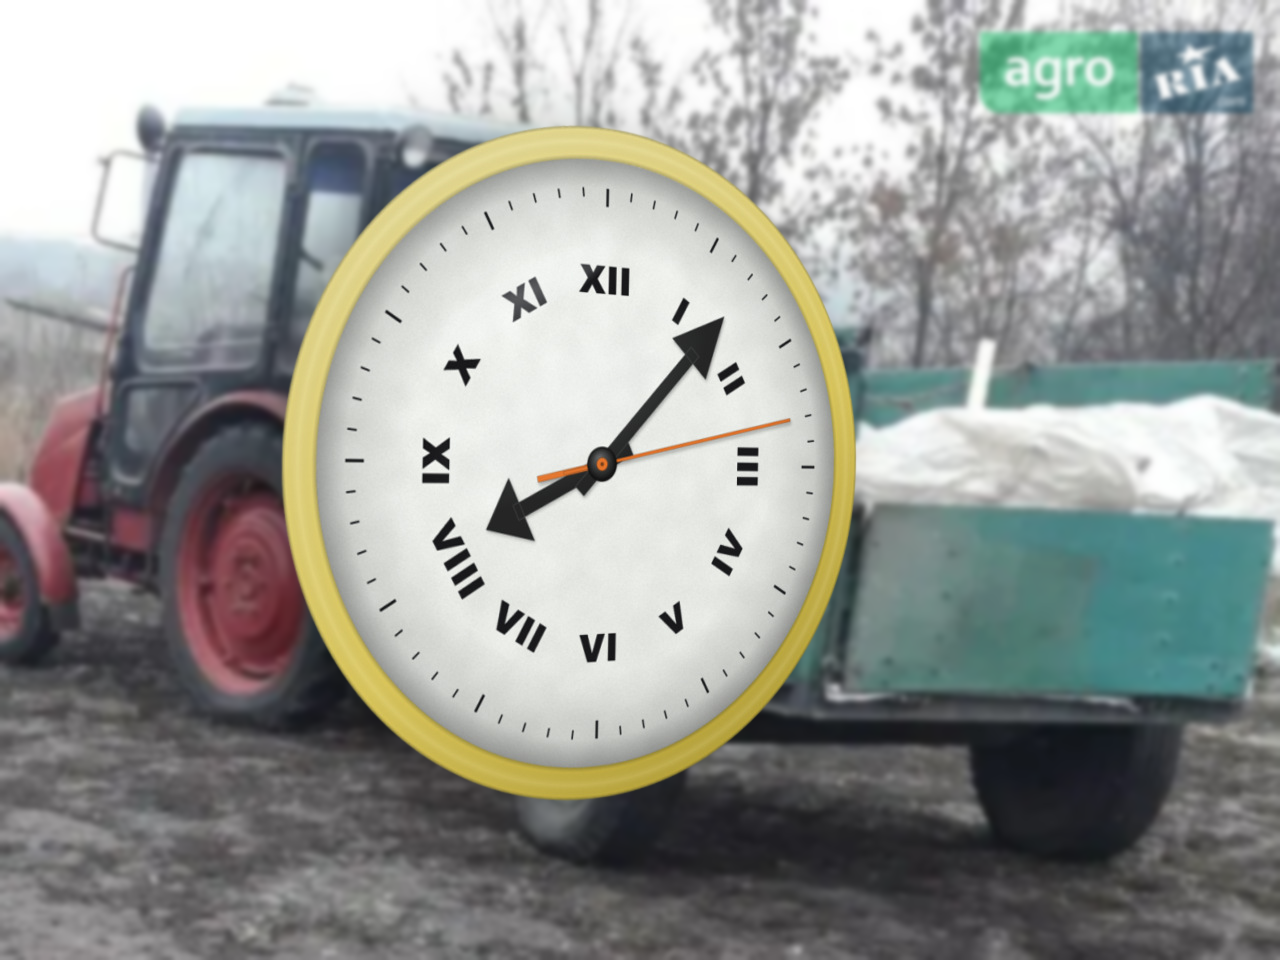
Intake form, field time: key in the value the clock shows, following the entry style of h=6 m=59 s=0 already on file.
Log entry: h=8 m=7 s=13
